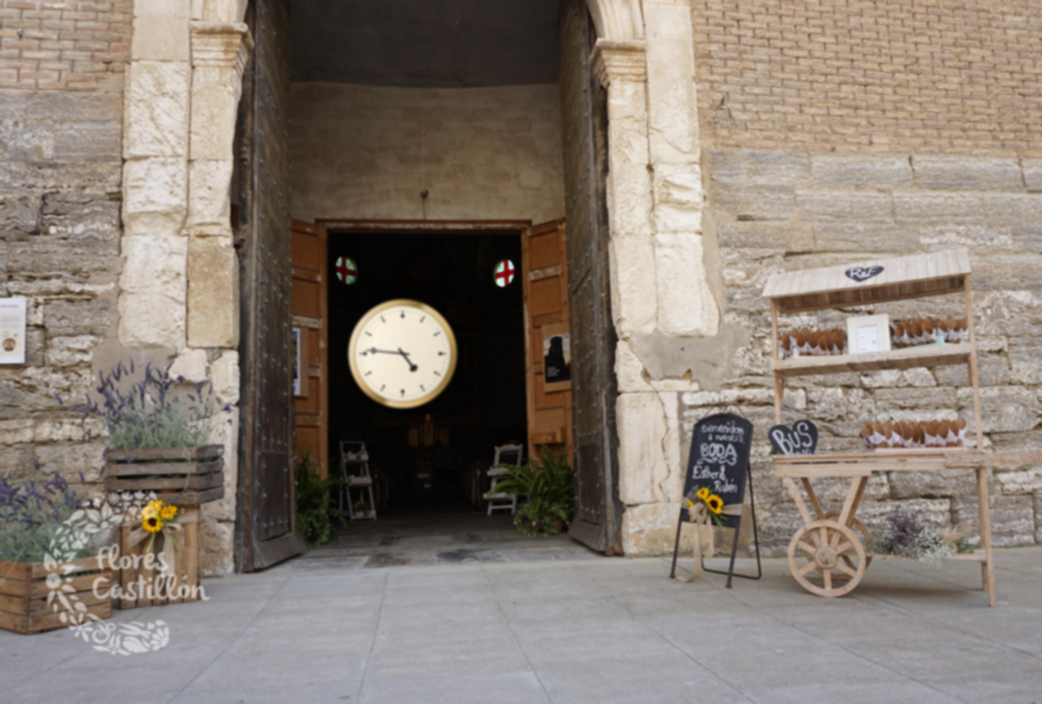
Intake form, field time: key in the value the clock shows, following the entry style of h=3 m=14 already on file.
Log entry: h=4 m=46
